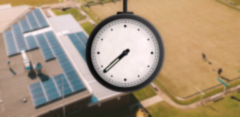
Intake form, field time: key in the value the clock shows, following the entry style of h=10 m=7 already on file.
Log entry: h=7 m=38
